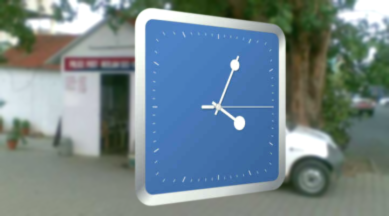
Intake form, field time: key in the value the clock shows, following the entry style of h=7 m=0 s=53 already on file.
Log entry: h=4 m=4 s=15
